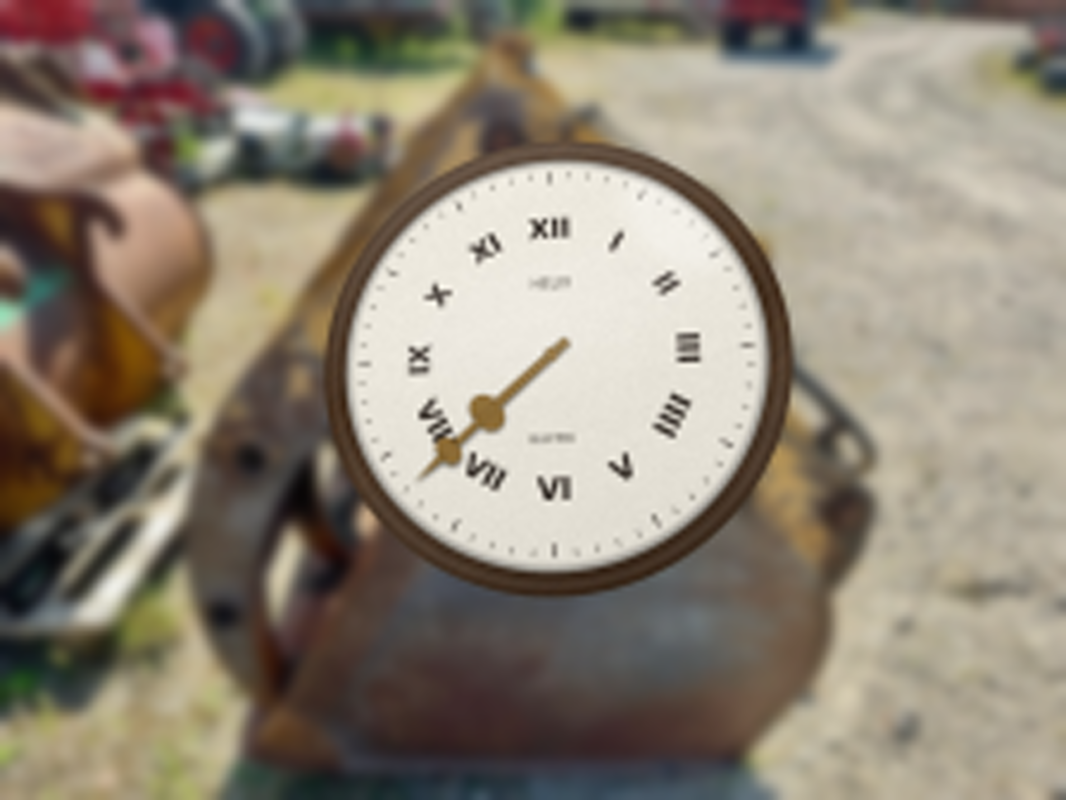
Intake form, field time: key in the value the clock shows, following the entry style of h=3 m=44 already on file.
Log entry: h=7 m=38
